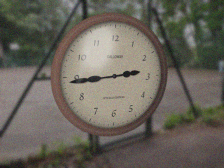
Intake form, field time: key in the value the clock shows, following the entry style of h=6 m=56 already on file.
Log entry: h=2 m=44
